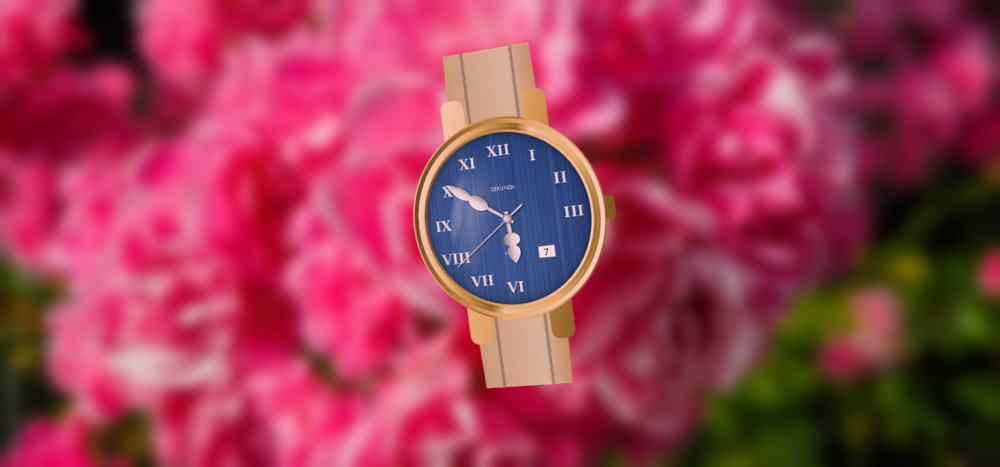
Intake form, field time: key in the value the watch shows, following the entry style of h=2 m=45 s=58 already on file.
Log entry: h=5 m=50 s=39
